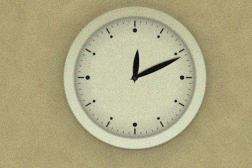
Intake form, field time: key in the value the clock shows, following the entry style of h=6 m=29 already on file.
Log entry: h=12 m=11
